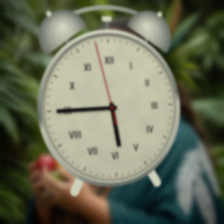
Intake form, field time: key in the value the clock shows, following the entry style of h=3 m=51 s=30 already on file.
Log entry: h=5 m=44 s=58
